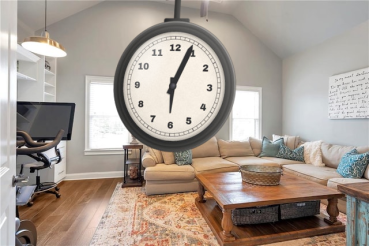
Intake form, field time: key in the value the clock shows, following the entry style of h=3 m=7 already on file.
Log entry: h=6 m=4
